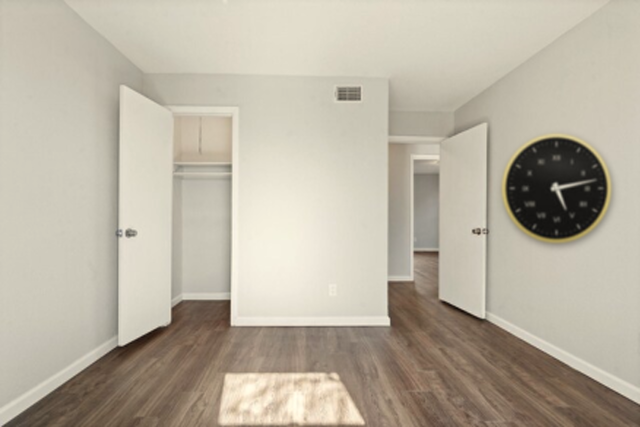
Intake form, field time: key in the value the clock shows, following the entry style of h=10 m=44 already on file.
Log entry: h=5 m=13
